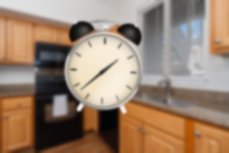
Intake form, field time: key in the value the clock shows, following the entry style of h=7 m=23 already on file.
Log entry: h=1 m=38
